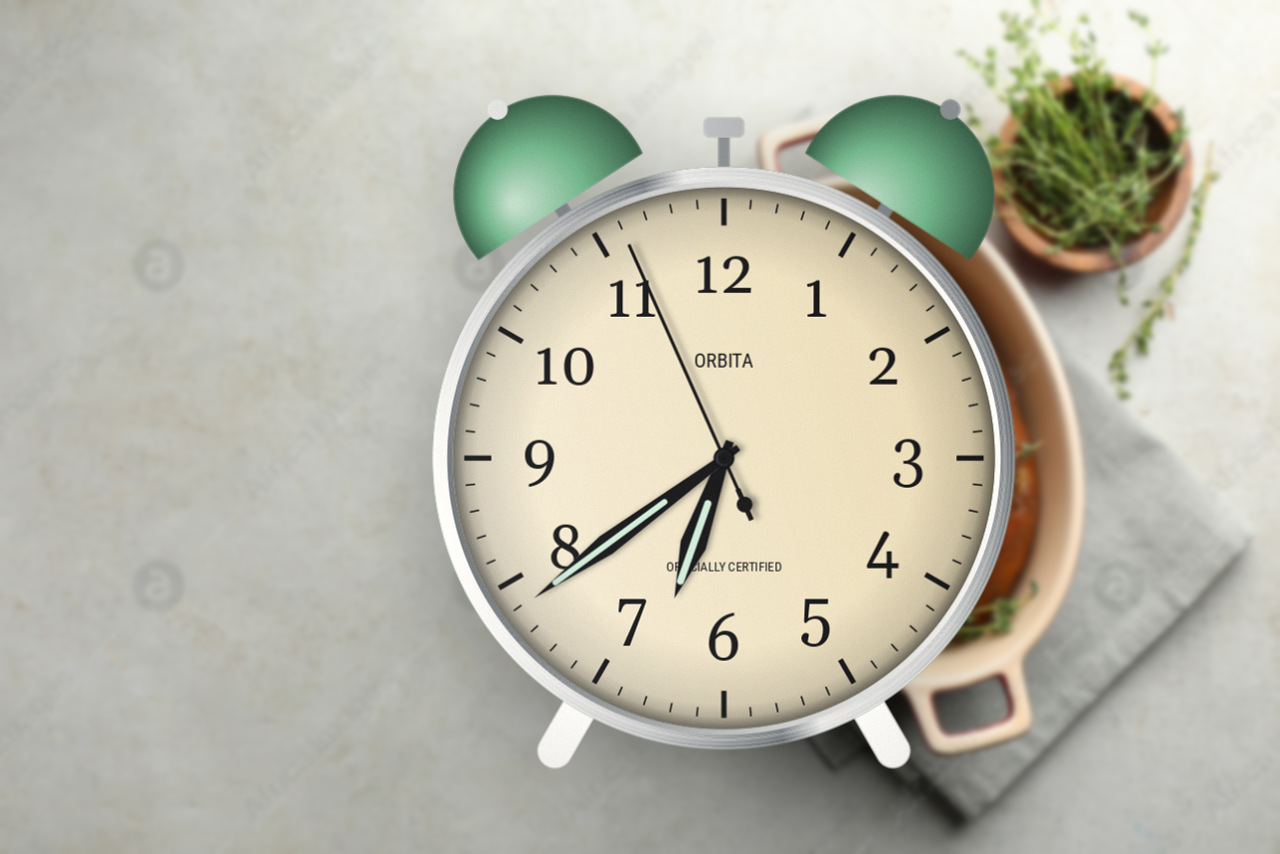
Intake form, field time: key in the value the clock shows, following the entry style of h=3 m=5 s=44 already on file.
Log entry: h=6 m=38 s=56
